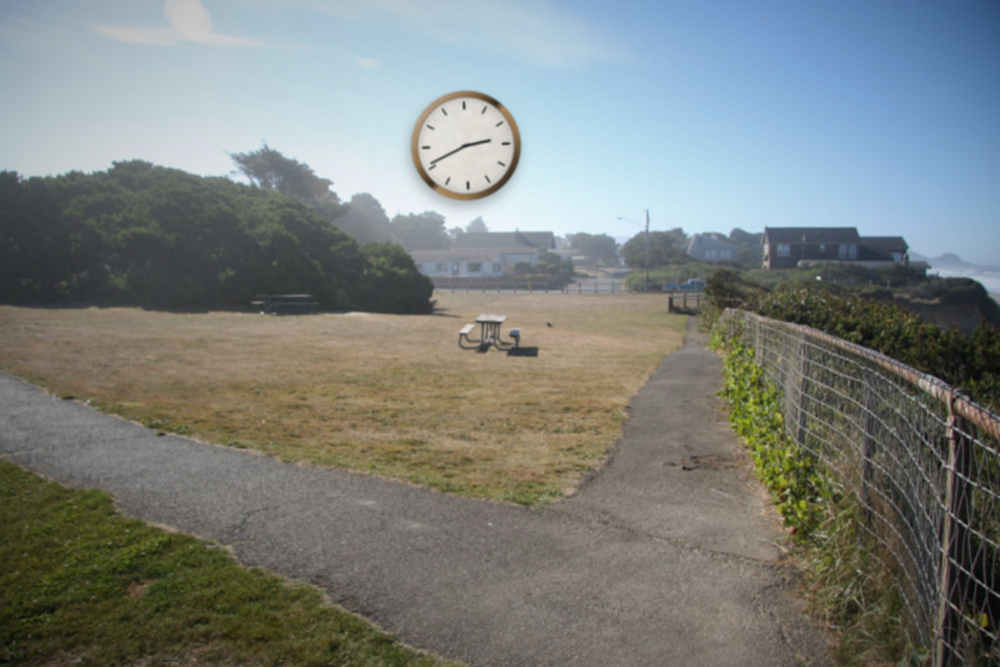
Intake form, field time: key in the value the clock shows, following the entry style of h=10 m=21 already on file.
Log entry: h=2 m=41
